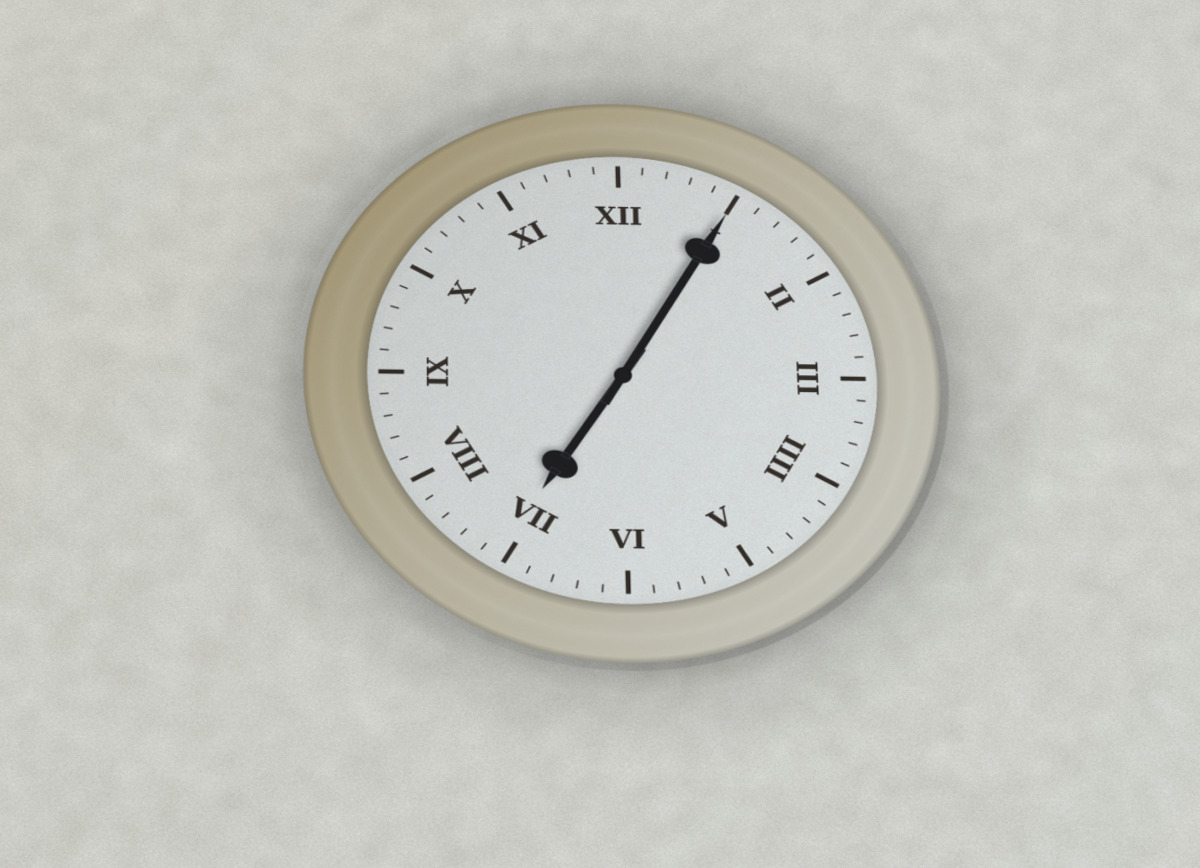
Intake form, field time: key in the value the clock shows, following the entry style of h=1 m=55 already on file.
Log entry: h=7 m=5
